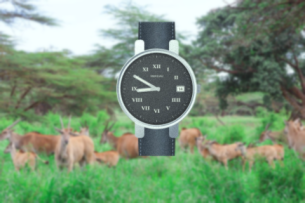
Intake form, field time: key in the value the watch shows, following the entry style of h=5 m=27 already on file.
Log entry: h=8 m=50
